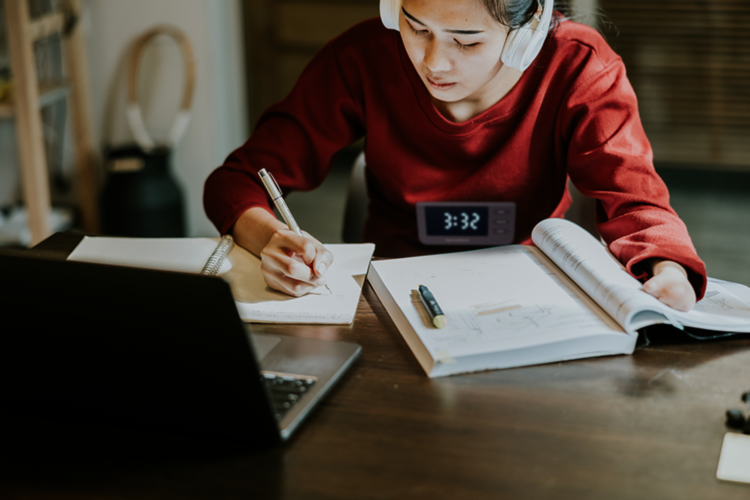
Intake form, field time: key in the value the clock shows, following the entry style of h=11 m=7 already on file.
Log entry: h=3 m=32
